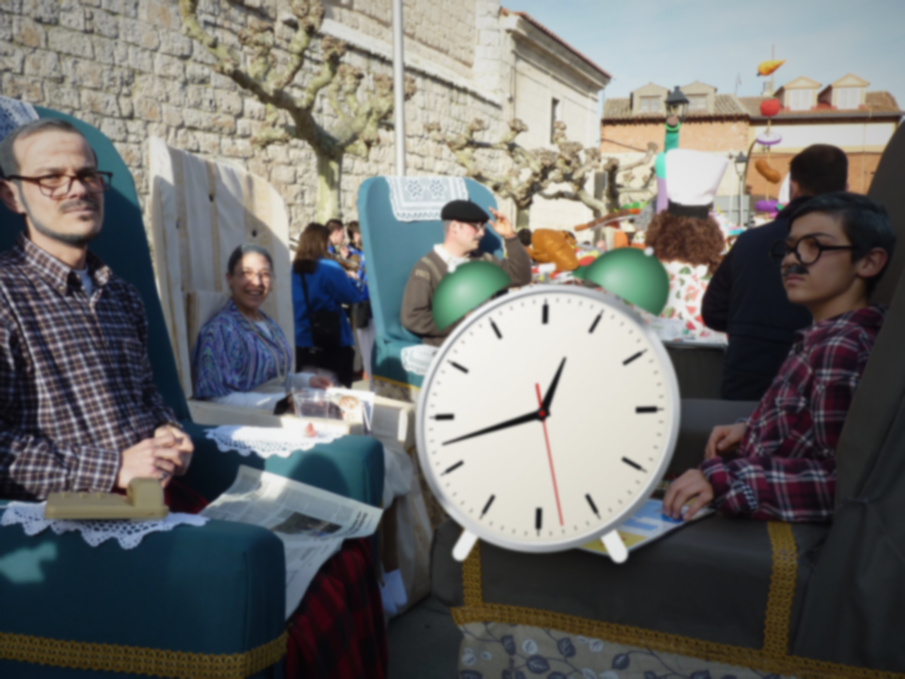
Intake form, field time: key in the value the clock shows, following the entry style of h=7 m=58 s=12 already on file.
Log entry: h=12 m=42 s=28
